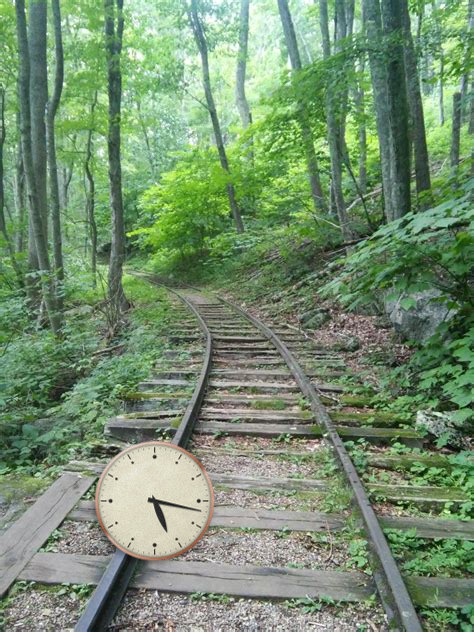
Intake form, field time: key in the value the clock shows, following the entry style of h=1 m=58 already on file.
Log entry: h=5 m=17
